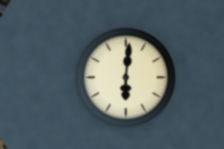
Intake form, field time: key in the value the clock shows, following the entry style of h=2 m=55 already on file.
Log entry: h=6 m=1
